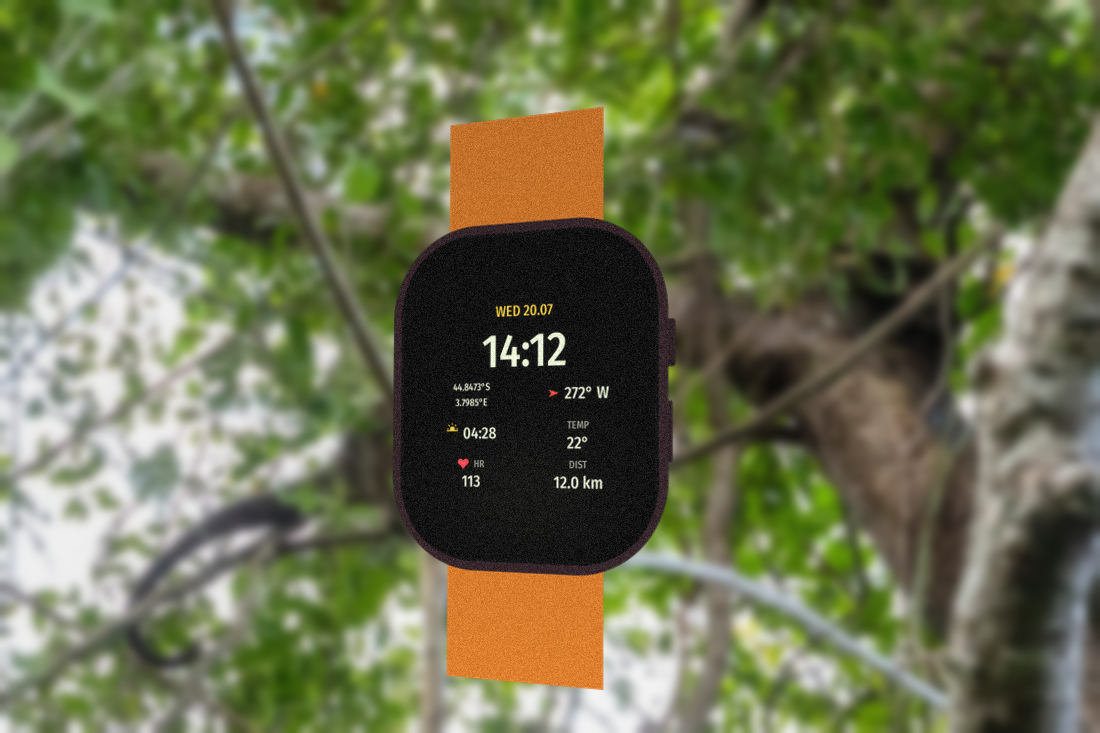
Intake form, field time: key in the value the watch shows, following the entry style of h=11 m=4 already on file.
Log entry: h=14 m=12
